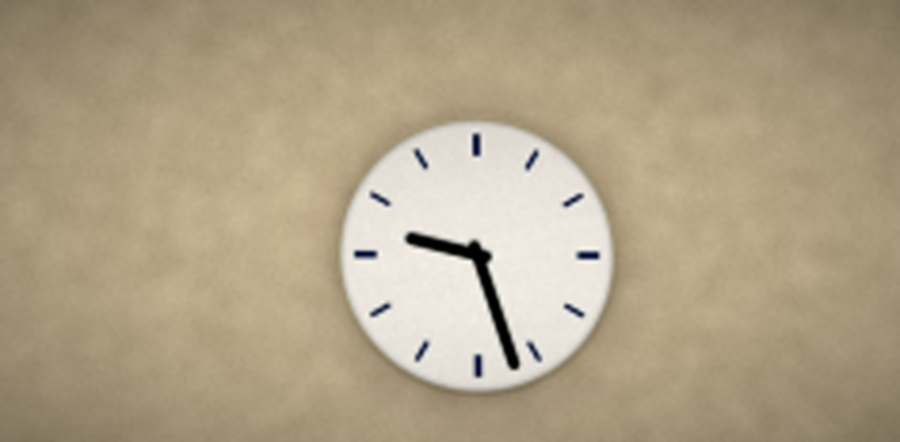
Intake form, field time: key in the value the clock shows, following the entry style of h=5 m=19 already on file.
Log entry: h=9 m=27
